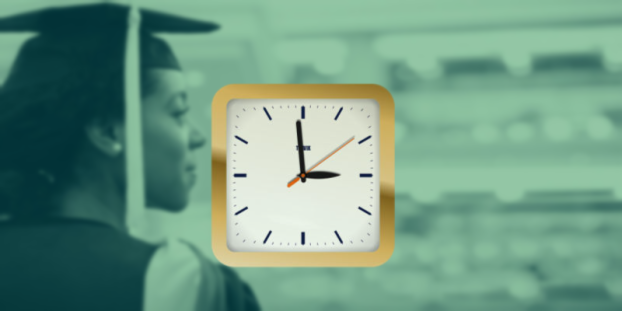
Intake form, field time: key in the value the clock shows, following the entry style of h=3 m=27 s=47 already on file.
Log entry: h=2 m=59 s=9
